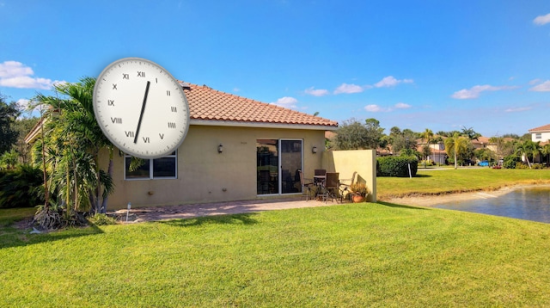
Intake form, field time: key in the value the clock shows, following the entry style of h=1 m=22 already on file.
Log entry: h=12 m=33
